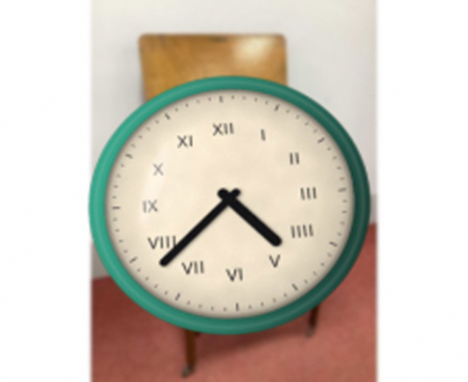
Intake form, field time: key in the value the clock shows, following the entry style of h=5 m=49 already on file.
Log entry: h=4 m=38
